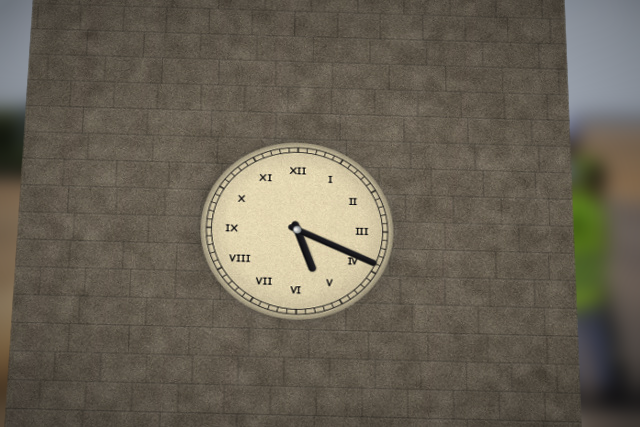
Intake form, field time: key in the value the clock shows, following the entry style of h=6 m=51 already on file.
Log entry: h=5 m=19
